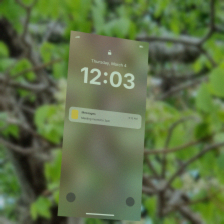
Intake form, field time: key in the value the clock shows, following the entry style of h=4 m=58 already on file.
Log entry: h=12 m=3
